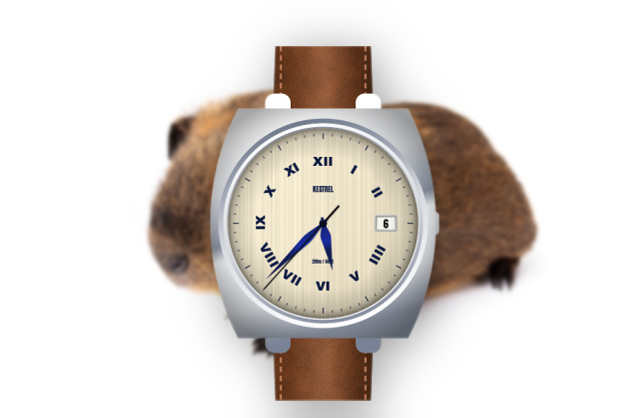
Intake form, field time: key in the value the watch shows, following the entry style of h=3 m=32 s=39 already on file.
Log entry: h=5 m=37 s=37
